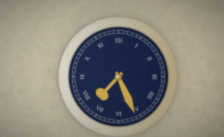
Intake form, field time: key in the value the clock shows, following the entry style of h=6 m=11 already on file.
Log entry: h=7 m=26
